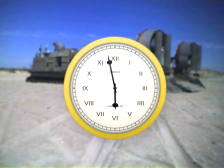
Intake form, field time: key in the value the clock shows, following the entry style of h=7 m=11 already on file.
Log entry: h=5 m=58
